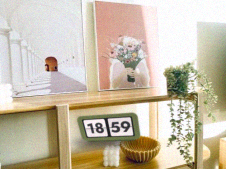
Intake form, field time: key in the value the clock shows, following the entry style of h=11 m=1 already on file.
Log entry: h=18 m=59
